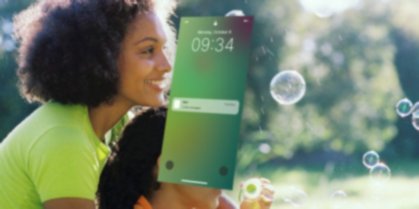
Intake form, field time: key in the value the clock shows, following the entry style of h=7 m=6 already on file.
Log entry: h=9 m=34
